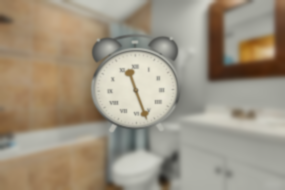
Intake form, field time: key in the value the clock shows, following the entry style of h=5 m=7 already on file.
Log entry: h=11 m=27
